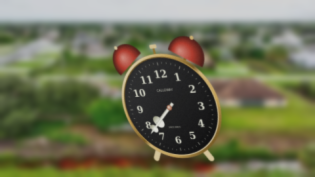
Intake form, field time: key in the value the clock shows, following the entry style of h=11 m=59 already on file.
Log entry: h=7 m=38
